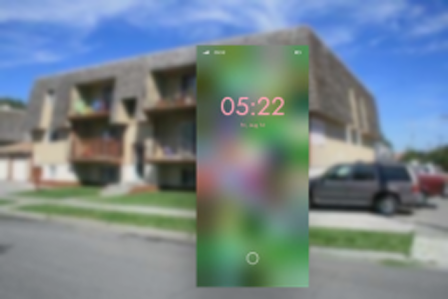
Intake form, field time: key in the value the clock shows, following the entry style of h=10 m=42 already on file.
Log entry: h=5 m=22
